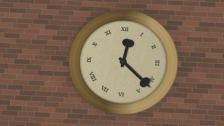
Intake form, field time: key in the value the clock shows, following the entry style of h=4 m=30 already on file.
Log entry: h=12 m=22
